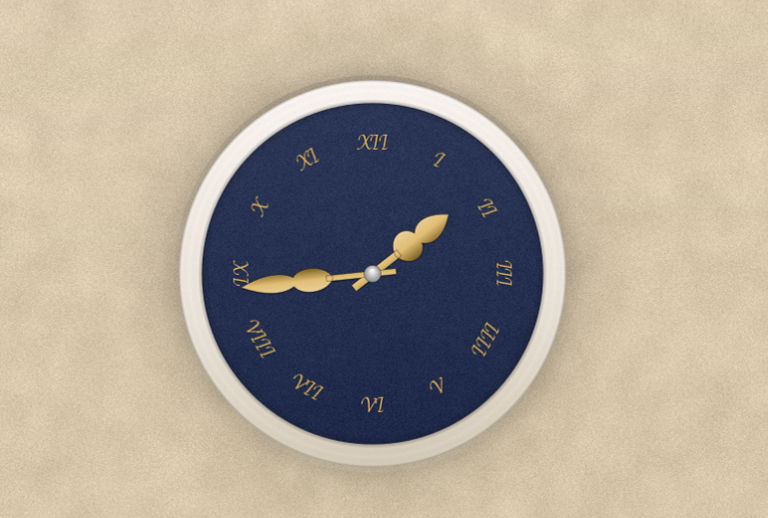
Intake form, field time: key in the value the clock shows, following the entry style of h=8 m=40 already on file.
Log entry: h=1 m=44
